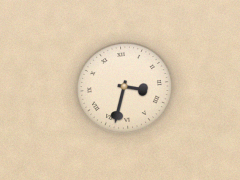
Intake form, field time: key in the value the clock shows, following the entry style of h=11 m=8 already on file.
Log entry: h=3 m=33
